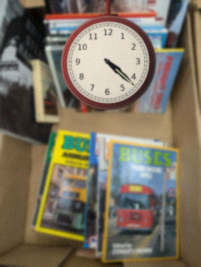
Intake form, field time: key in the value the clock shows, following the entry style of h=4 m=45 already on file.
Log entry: h=4 m=22
